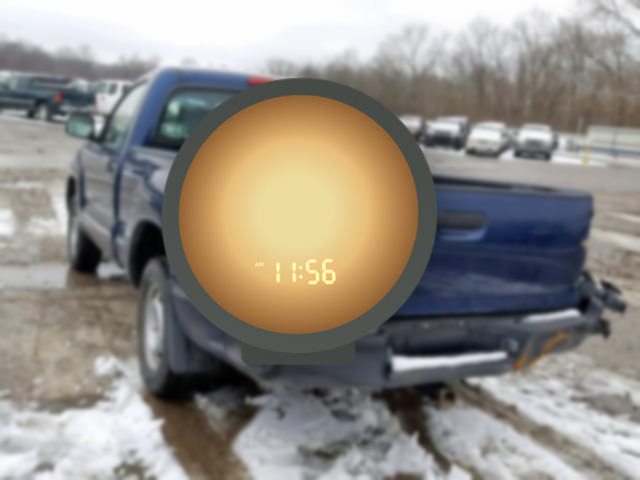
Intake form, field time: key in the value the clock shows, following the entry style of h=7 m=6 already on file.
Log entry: h=11 m=56
